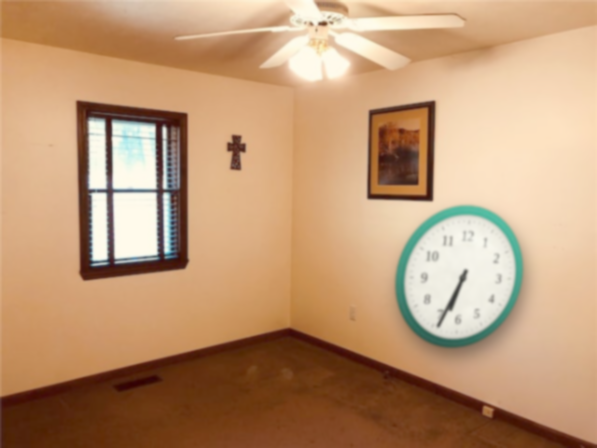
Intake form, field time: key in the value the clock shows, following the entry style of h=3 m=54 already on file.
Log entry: h=6 m=34
